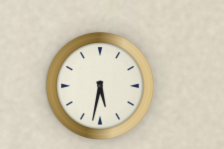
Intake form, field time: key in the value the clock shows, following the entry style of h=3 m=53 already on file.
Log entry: h=5 m=32
